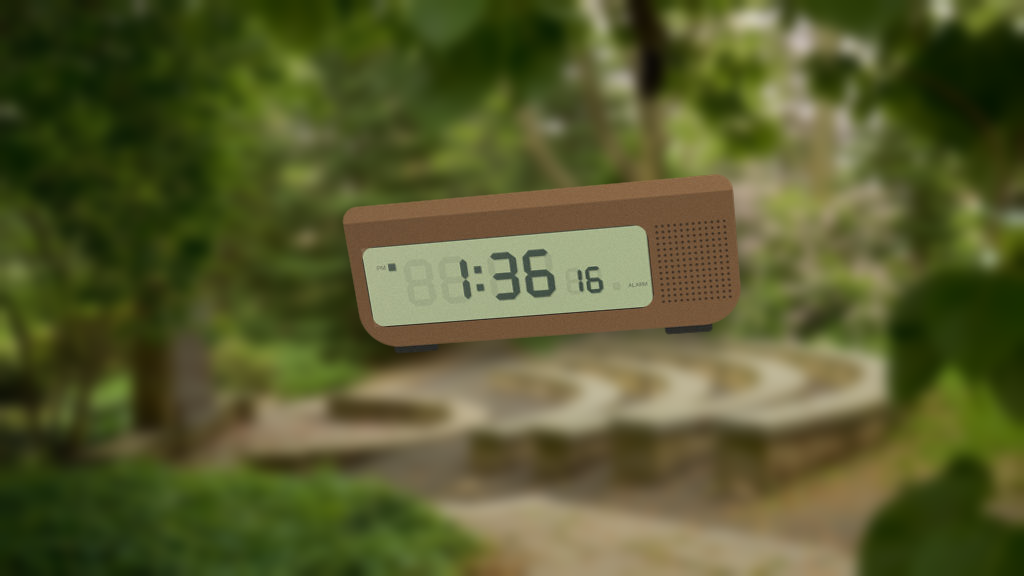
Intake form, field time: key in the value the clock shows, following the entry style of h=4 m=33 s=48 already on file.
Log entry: h=1 m=36 s=16
